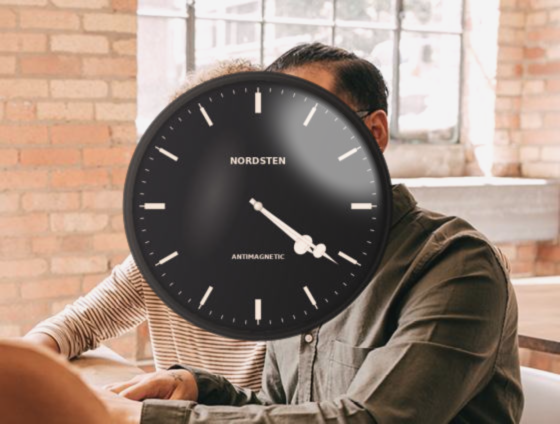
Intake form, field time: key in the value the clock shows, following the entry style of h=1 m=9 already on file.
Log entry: h=4 m=21
